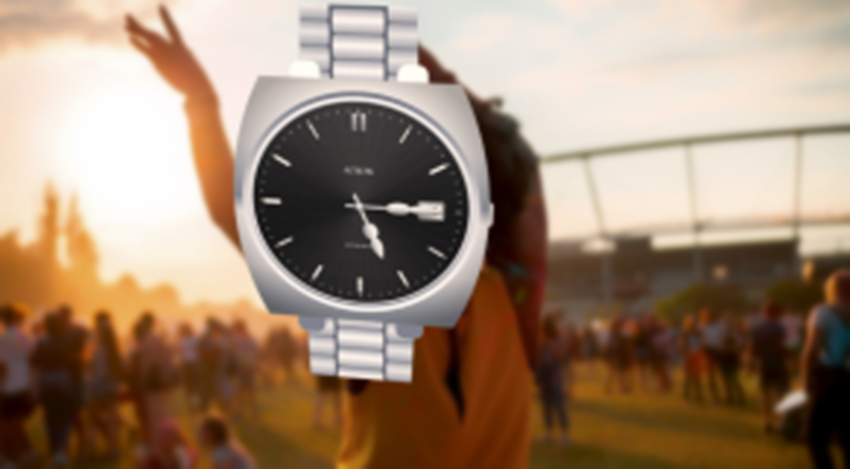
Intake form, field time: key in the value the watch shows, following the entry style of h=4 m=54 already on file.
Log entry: h=5 m=15
